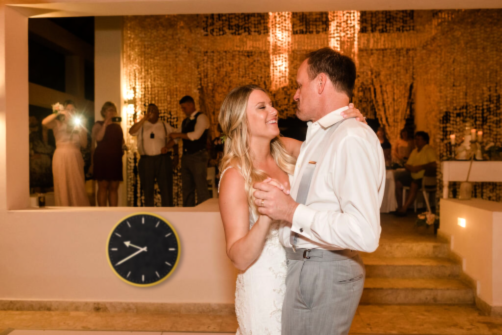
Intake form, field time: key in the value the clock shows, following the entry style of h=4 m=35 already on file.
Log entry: h=9 m=40
